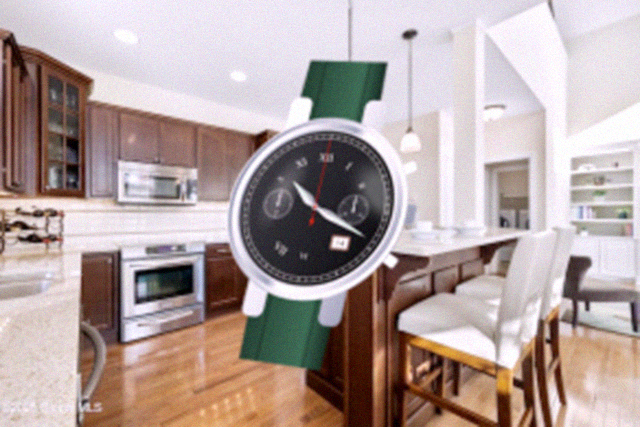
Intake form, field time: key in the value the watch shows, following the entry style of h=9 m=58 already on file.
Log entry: h=10 m=19
